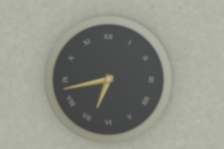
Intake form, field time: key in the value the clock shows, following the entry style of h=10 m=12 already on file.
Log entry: h=6 m=43
